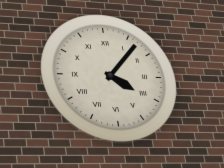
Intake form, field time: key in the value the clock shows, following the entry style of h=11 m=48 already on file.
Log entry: h=4 m=7
